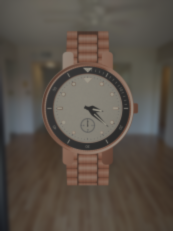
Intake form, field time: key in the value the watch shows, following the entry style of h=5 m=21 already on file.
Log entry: h=3 m=22
